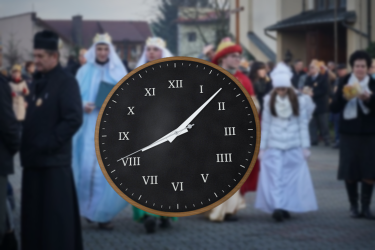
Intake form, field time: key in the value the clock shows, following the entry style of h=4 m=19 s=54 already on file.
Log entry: h=8 m=7 s=41
